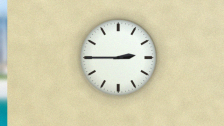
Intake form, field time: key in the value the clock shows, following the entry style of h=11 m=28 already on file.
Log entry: h=2 m=45
